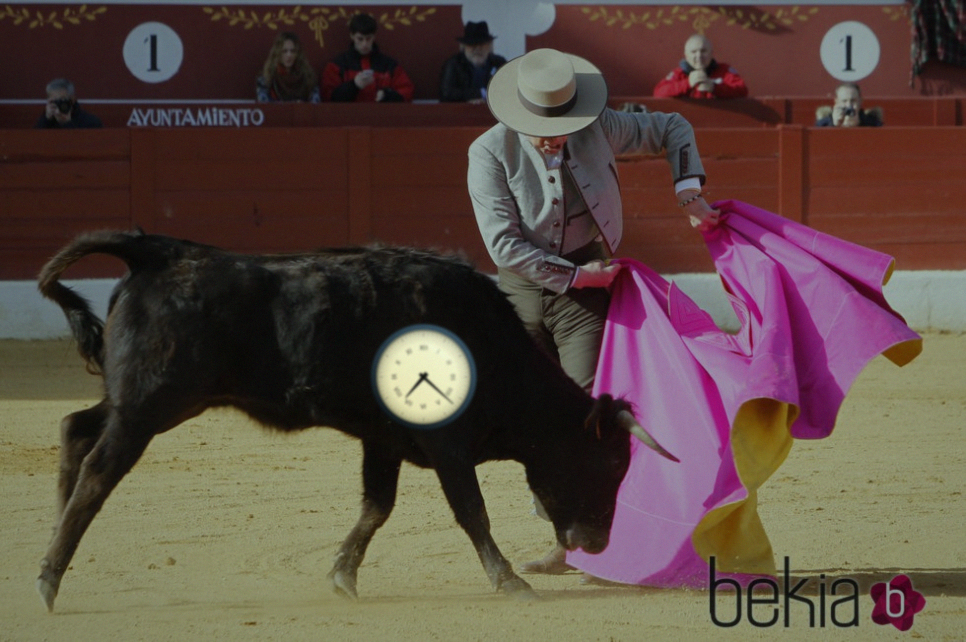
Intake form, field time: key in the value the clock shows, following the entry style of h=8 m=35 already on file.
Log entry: h=7 m=22
